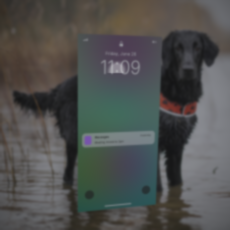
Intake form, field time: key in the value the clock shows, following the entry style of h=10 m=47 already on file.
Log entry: h=11 m=9
